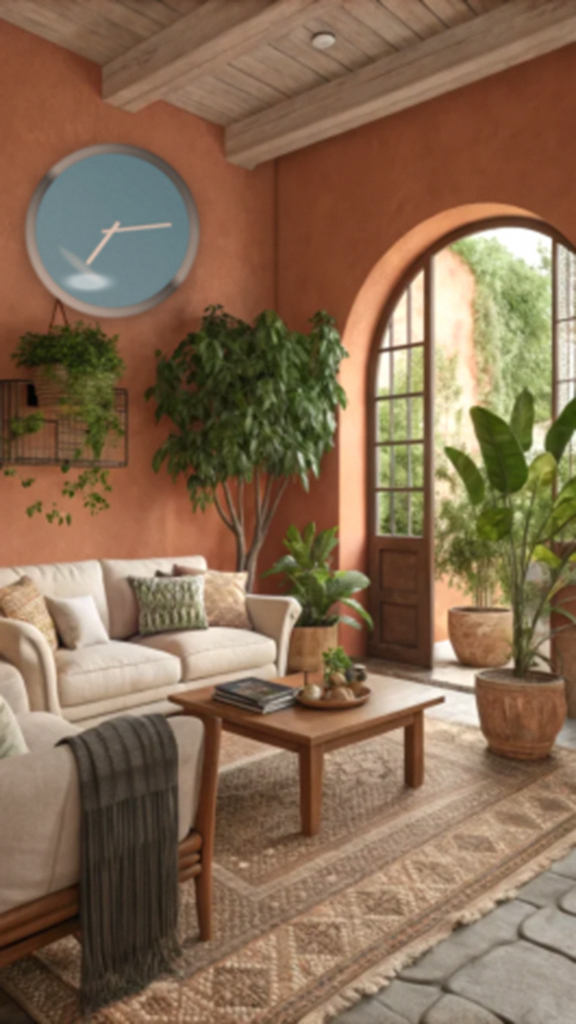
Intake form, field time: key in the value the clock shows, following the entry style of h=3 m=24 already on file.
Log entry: h=7 m=14
